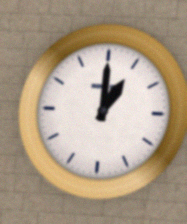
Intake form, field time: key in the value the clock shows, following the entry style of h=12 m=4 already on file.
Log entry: h=1 m=0
